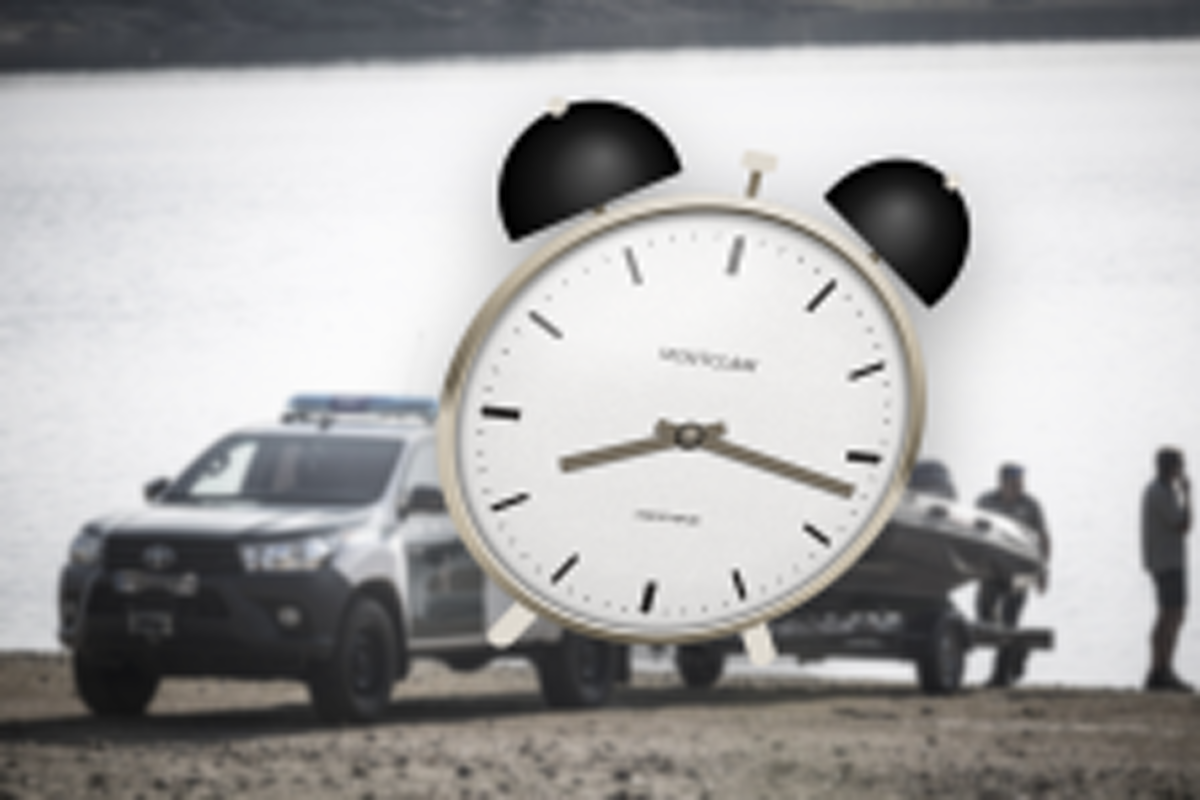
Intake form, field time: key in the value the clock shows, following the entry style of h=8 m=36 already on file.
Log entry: h=8 m=17
